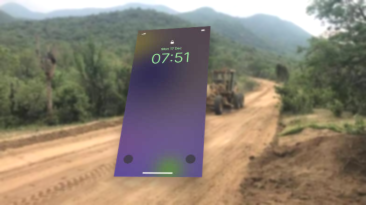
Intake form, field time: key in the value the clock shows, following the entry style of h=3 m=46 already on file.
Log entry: h=7 m=51
